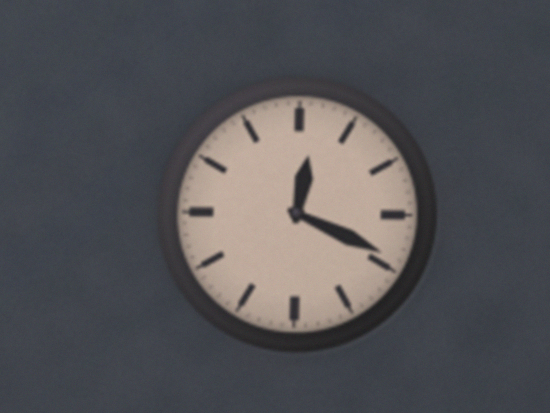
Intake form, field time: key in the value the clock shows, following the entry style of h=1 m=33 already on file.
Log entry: h=12 m=19
